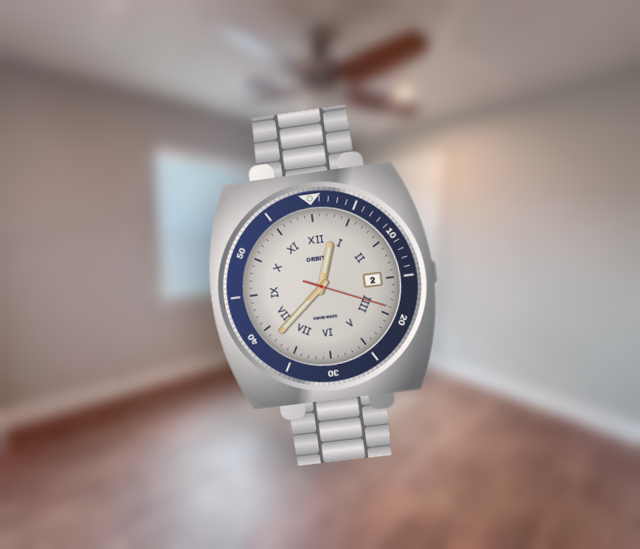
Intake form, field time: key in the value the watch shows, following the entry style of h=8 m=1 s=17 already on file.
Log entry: h=12 m=38 s=19
